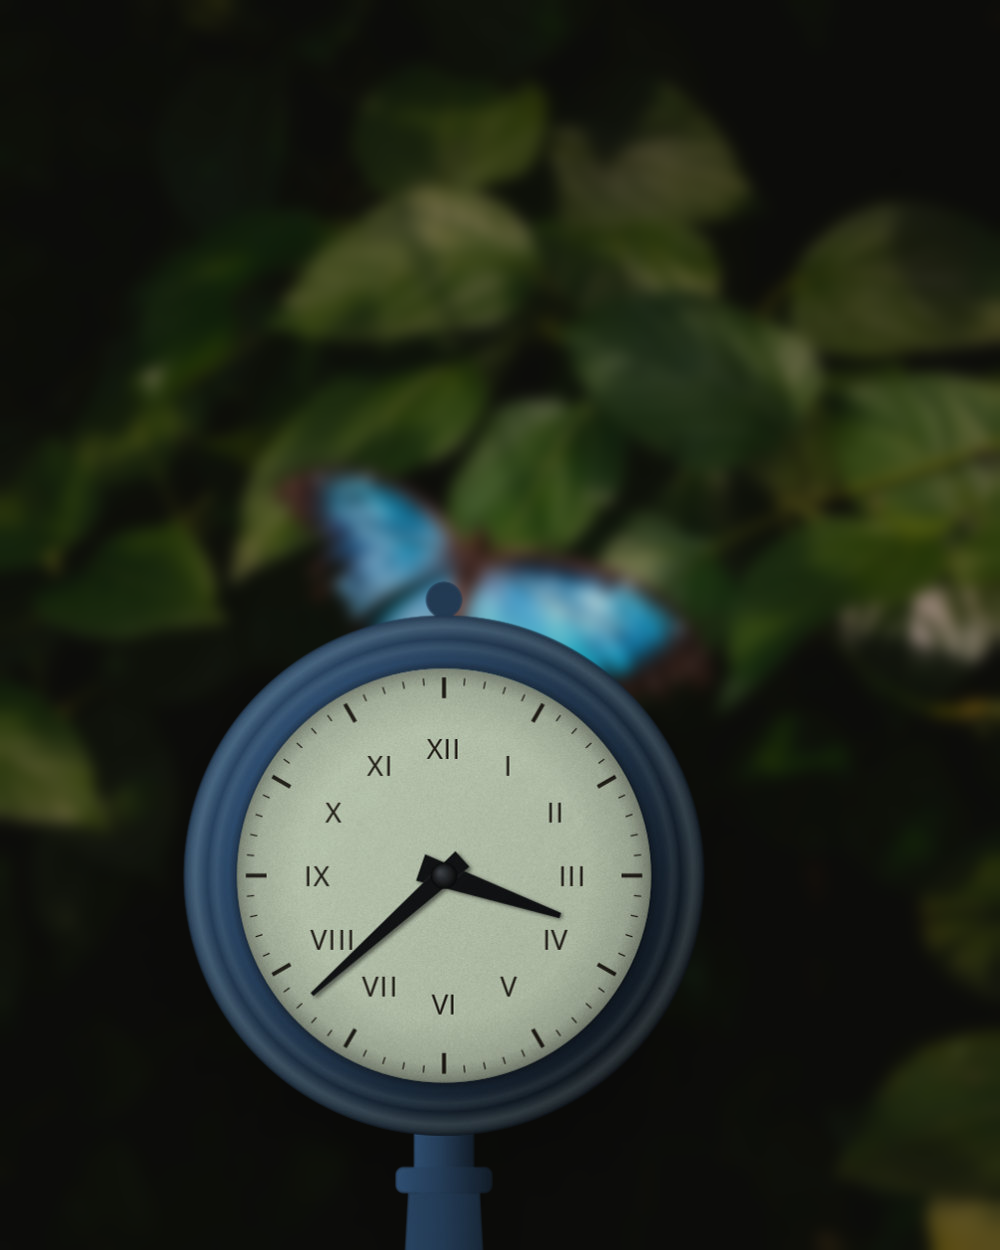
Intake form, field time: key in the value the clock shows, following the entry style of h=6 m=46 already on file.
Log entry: h=3 m=38
